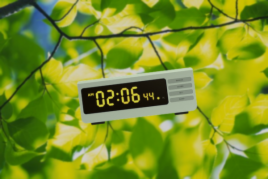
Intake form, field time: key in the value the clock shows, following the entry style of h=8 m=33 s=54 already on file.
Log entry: h=2 m=6 s=44
